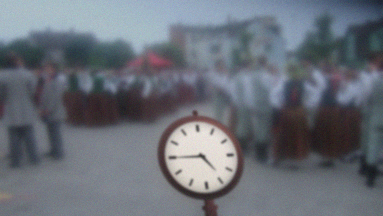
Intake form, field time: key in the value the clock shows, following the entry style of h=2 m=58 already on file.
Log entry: h=4 m=45
